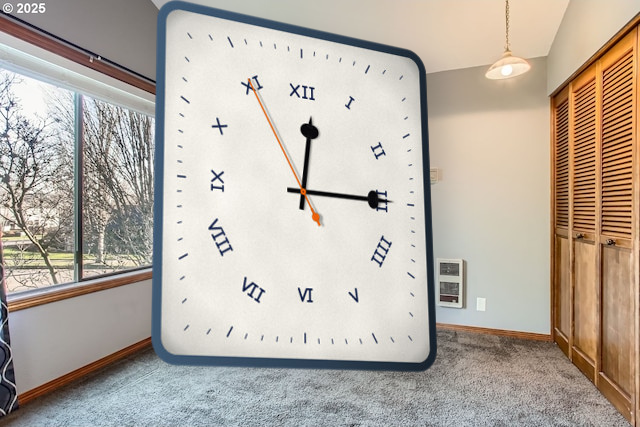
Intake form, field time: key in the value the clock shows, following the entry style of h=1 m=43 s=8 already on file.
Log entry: h=12 m=14 s=55
